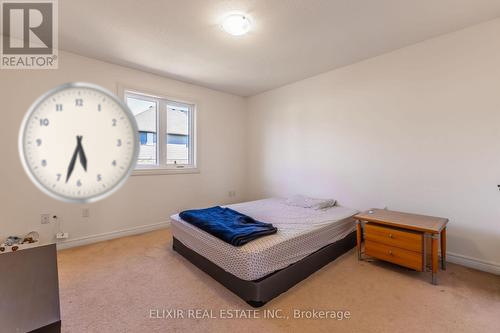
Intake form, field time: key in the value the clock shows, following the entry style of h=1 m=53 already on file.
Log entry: h=5 m=33
